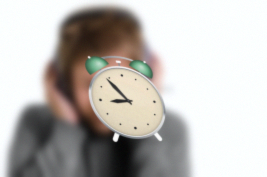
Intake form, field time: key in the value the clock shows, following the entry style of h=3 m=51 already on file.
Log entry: h=8 m=54
